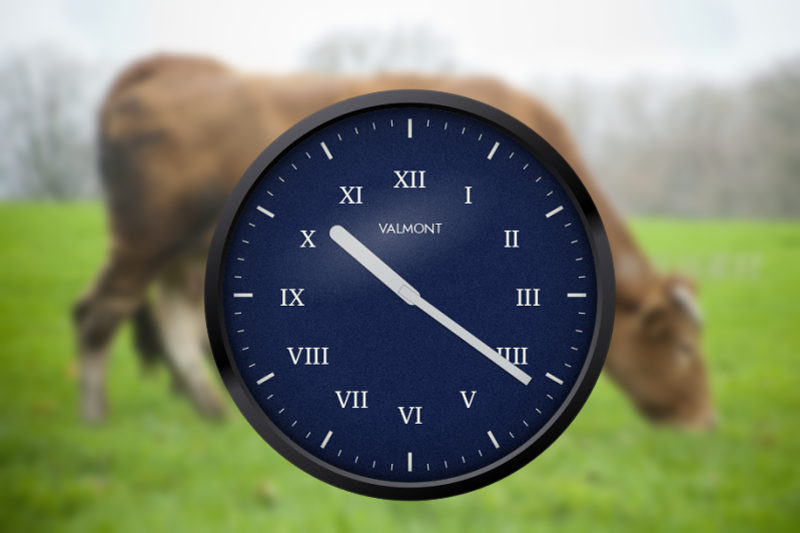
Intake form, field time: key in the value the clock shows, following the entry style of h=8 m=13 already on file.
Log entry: h=10 m=21
